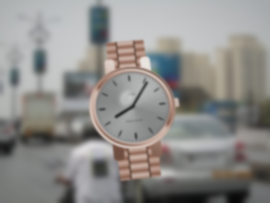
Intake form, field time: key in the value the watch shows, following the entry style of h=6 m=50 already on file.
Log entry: h=8 m=6
